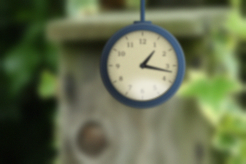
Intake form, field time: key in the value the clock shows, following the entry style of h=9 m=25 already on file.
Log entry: h=1 m=17
